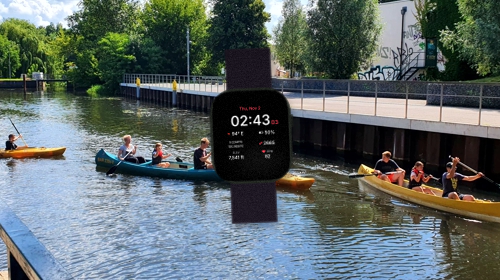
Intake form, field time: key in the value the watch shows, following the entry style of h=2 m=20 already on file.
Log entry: h=2 m=43
